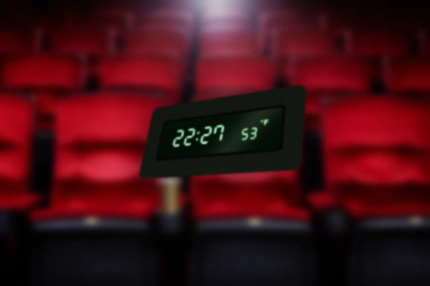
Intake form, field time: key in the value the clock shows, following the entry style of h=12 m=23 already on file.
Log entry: h=22 m=27
